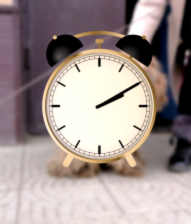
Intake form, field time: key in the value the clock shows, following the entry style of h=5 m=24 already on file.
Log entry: h=2 m=10
